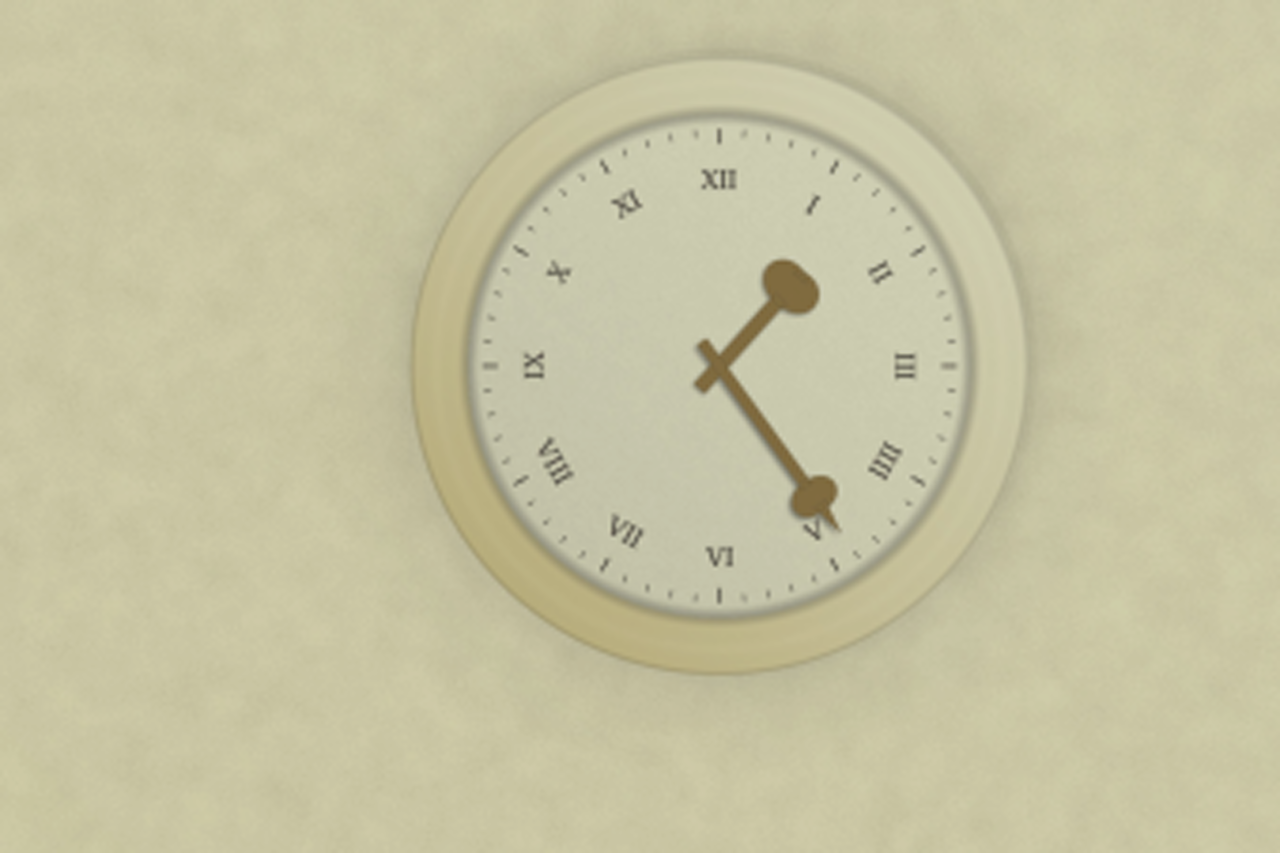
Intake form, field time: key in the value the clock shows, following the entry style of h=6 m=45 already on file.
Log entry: h=1 m=24
